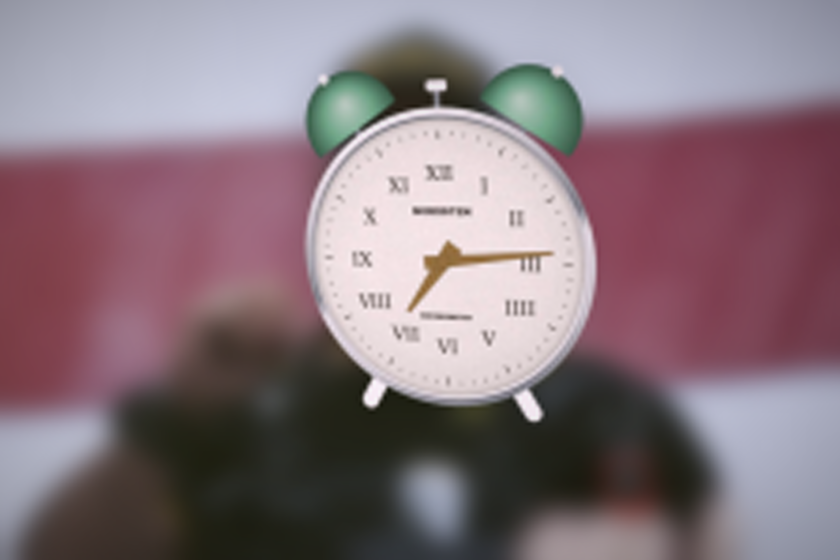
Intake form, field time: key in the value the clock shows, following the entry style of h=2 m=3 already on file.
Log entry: h=7 m=14
